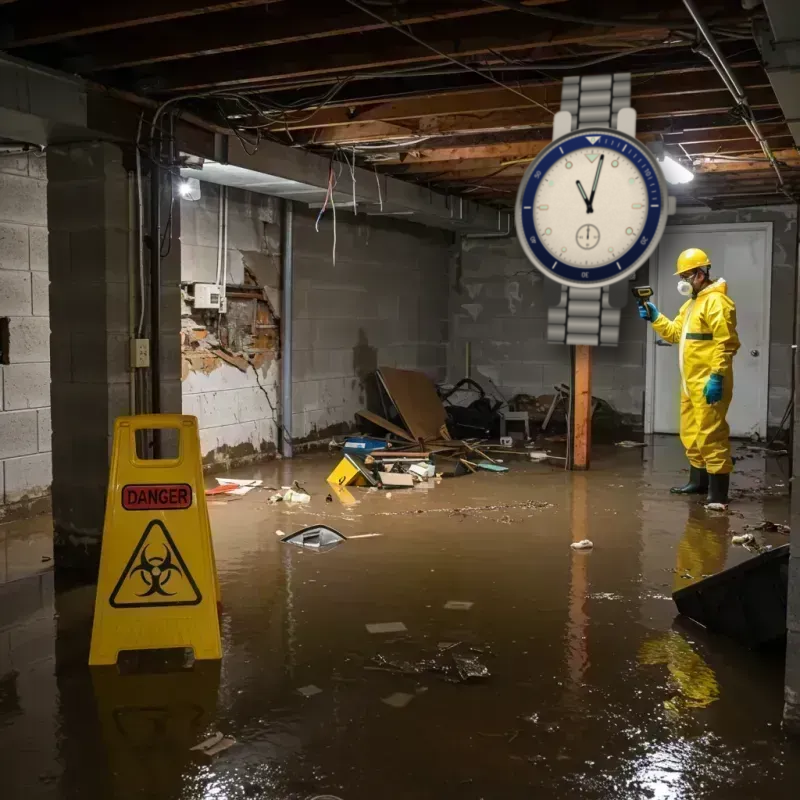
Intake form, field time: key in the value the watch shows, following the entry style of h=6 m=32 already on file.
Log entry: h=11 m=2
